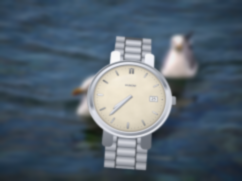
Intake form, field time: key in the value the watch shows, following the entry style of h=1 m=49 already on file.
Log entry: h=7 m=37
